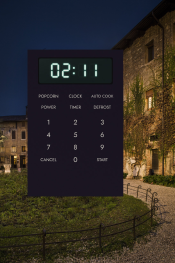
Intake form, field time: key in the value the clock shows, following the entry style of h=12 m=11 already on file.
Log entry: h=2 m=11
